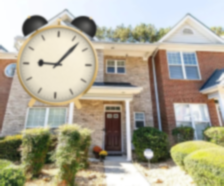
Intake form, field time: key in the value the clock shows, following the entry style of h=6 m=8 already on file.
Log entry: h=9 m=7
